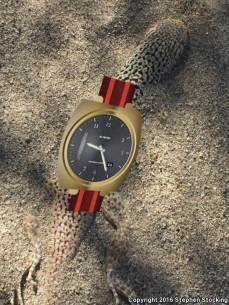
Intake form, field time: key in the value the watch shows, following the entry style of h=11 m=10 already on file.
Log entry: h=9 m=25
